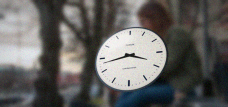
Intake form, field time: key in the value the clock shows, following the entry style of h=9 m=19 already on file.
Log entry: h=3 m=43
